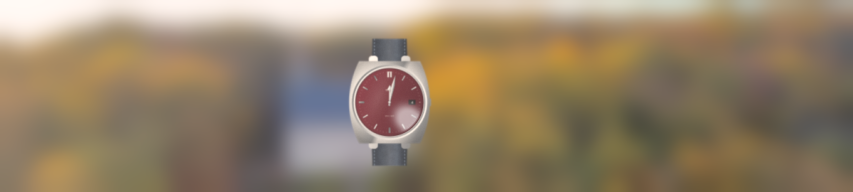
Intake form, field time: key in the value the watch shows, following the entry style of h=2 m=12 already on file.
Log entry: h=12 m=2
